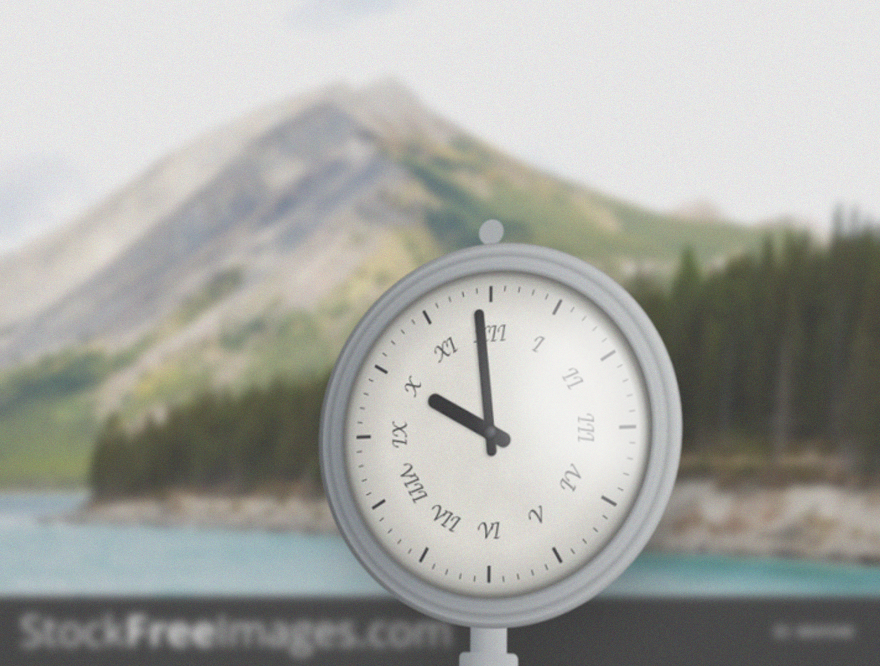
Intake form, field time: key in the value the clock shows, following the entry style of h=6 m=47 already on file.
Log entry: h=9 m=59
